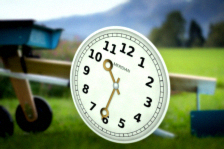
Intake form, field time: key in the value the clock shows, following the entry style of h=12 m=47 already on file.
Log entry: h=10 m=31
